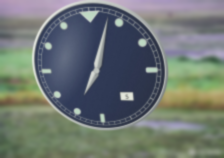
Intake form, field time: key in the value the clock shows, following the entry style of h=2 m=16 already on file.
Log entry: h=7 m=3
